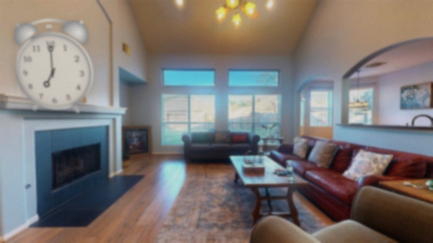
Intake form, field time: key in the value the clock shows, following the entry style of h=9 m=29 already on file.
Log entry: h=7 m=0
